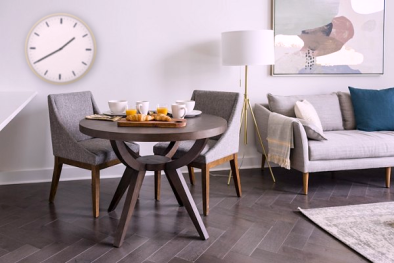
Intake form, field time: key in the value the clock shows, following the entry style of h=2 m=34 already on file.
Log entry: h=1 m=40
